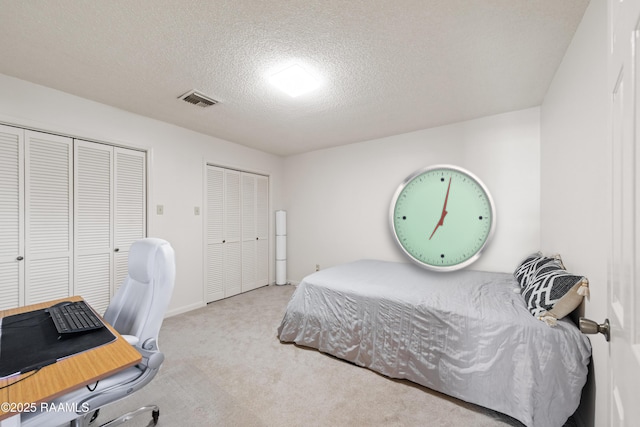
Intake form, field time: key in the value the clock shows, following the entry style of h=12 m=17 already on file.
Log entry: h=7 m=2
